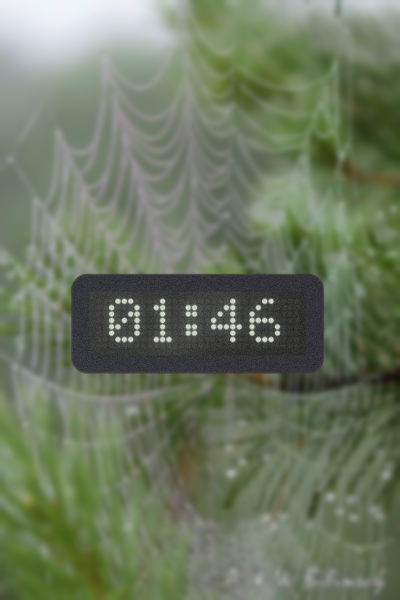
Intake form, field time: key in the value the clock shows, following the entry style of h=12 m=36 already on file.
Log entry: h=1 m=46
